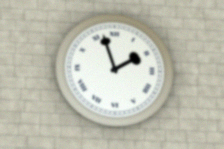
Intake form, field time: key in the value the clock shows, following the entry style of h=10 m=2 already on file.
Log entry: h=1 m=57
